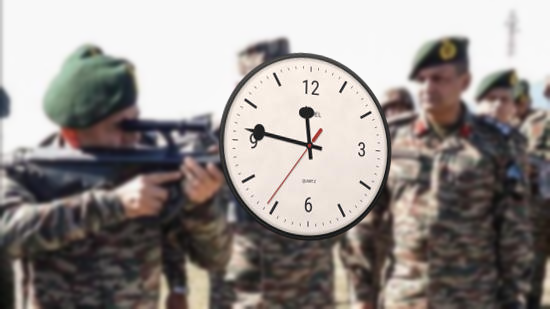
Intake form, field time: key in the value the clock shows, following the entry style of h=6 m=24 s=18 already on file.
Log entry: h=11 m=46 s=36
